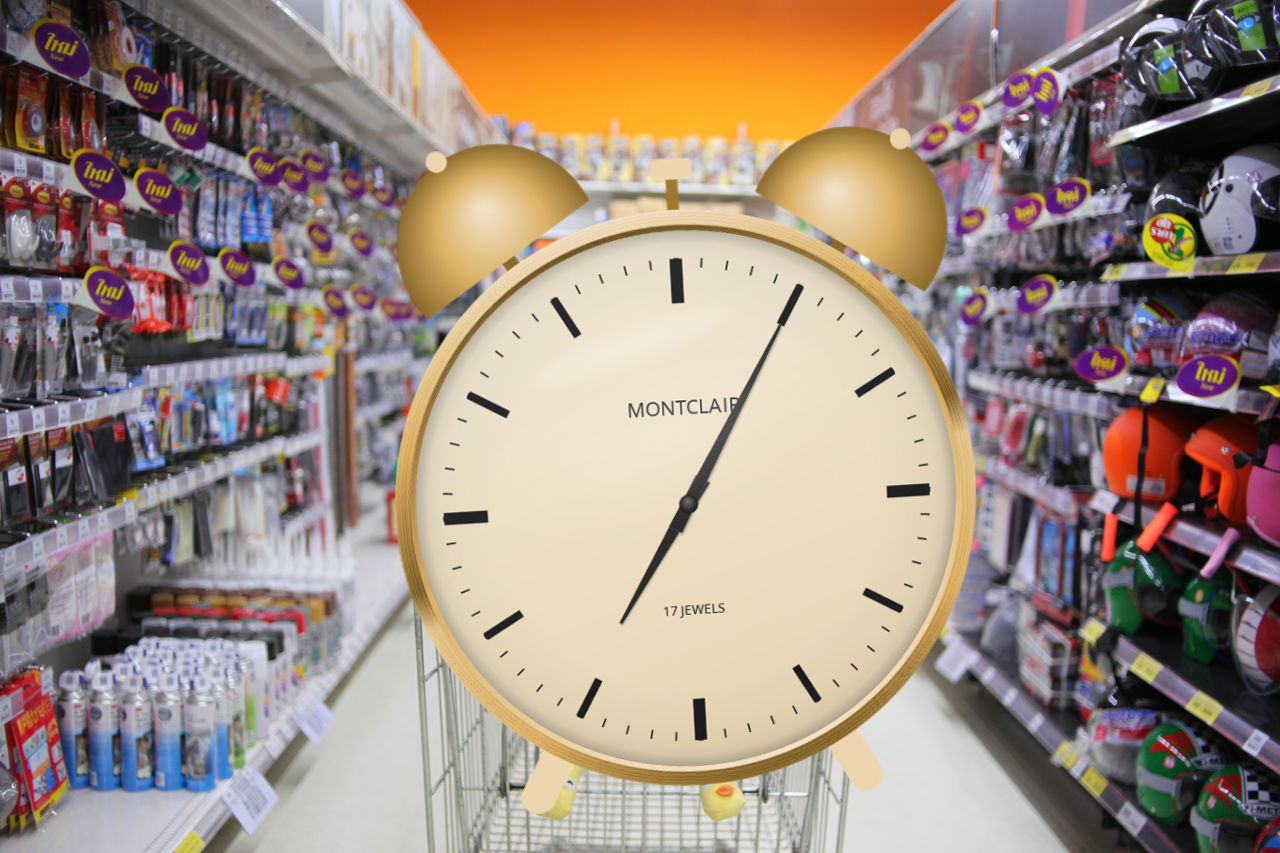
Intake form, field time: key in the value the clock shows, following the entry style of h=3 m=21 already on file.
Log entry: h=7 m=5
